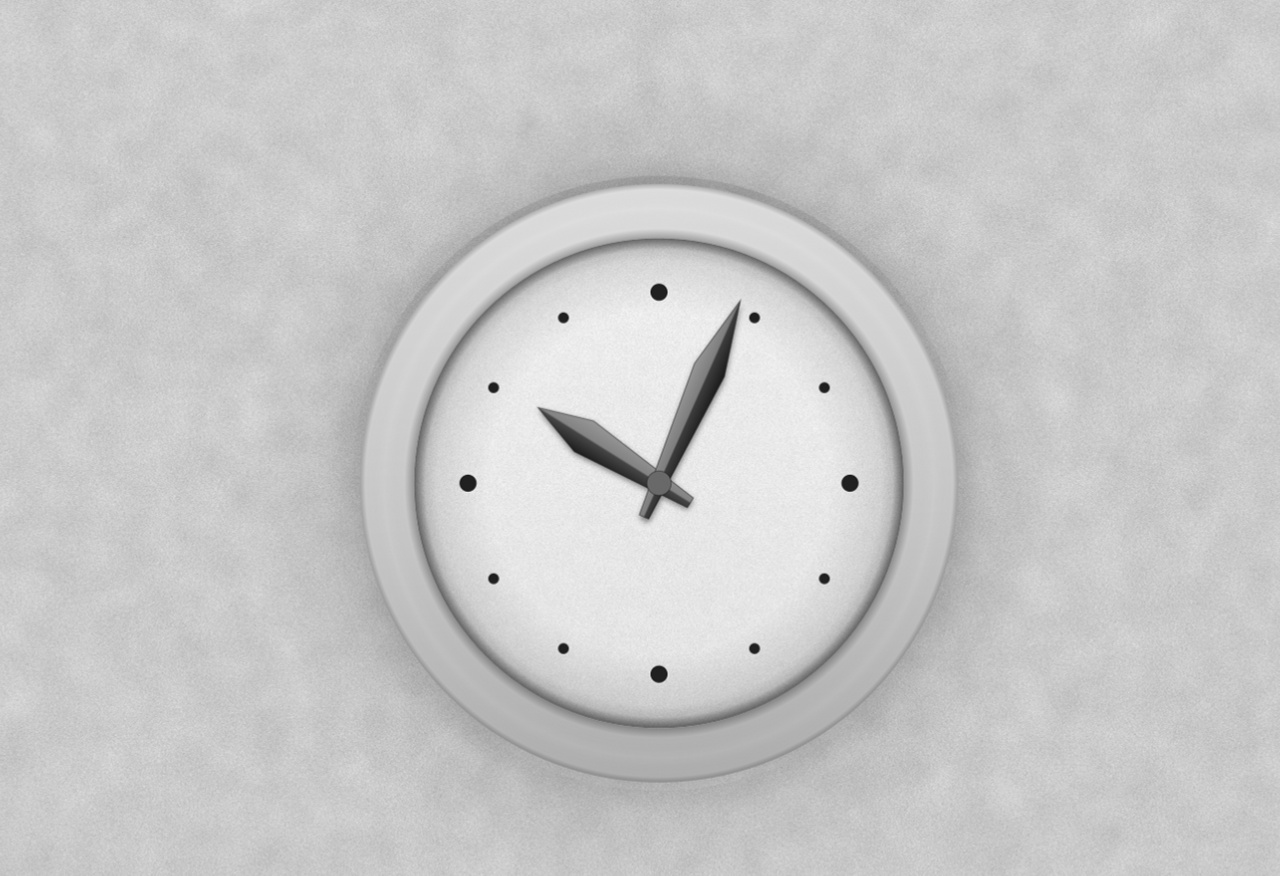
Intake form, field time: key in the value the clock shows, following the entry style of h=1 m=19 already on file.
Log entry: h=10 m=4
